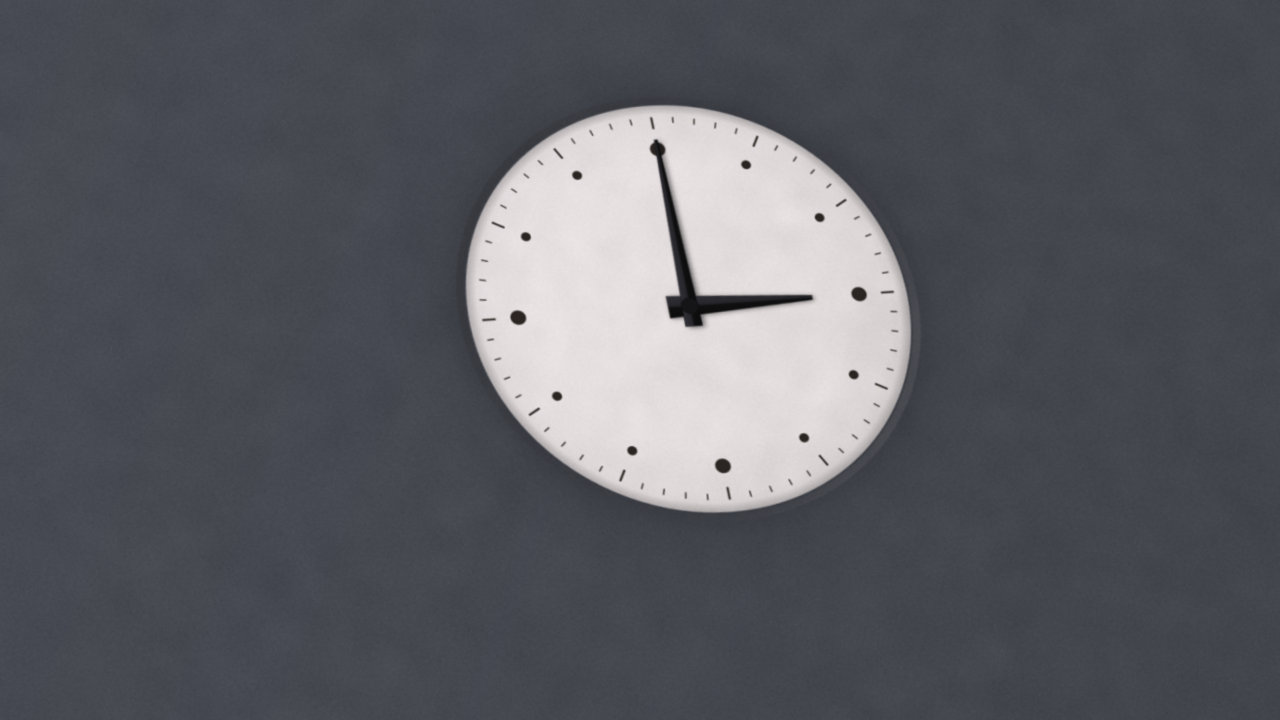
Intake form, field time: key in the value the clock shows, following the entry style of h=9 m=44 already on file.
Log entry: h=3 m=0
